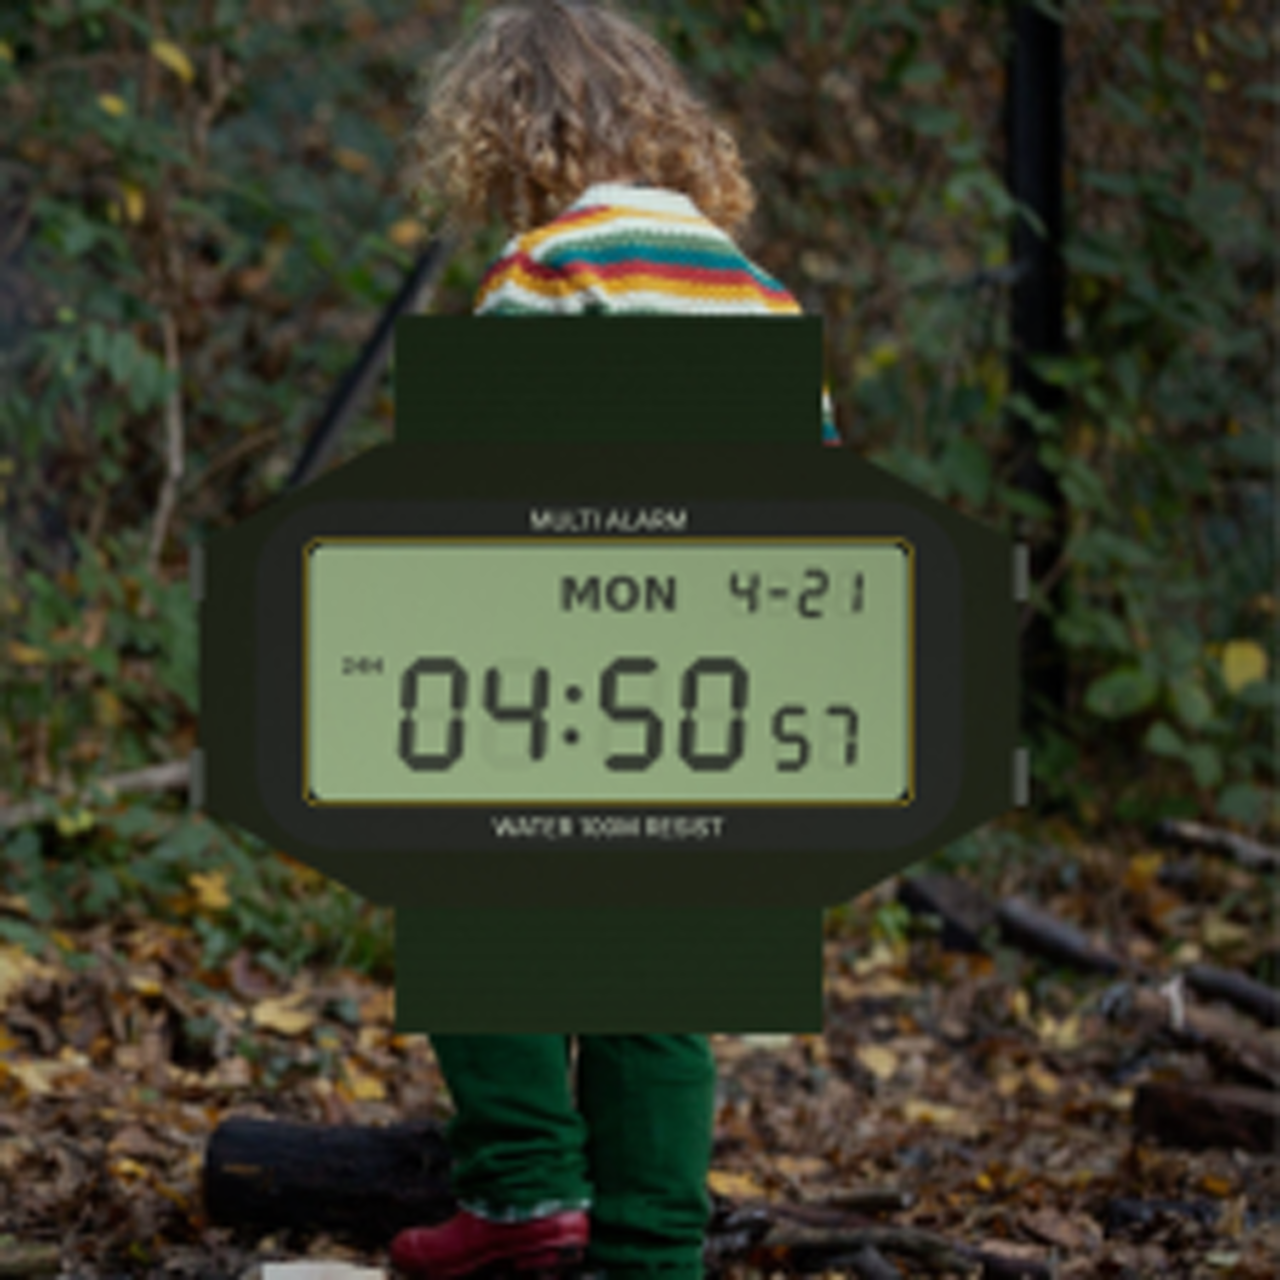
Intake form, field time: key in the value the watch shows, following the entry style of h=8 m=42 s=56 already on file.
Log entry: h=4 m=50 s=57
